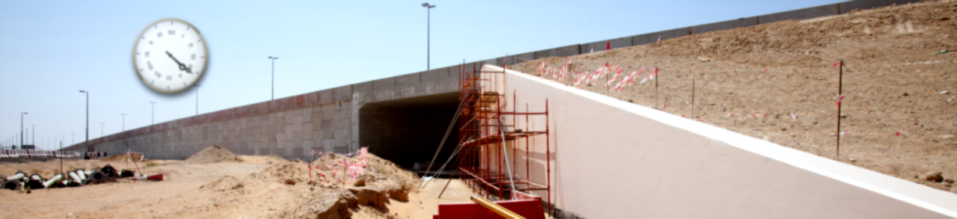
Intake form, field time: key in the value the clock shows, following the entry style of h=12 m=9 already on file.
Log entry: h=4 m=21
